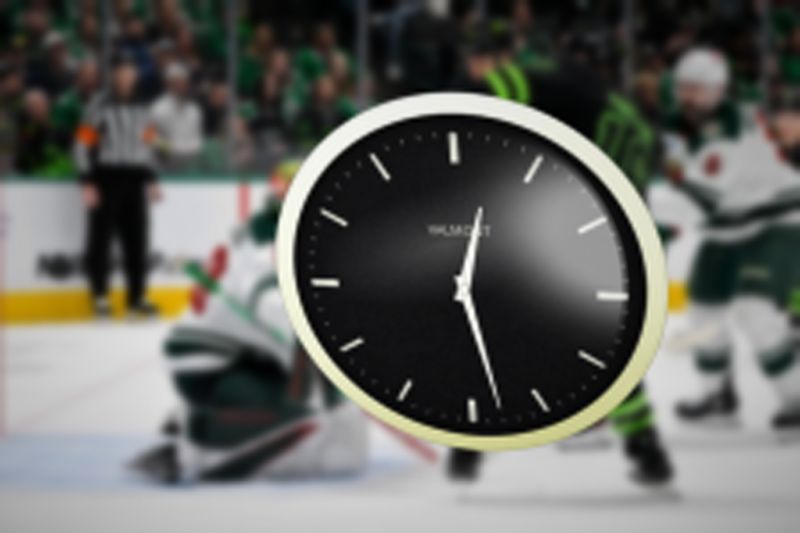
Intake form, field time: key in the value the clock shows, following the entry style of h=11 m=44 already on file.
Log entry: h=12 m=28
